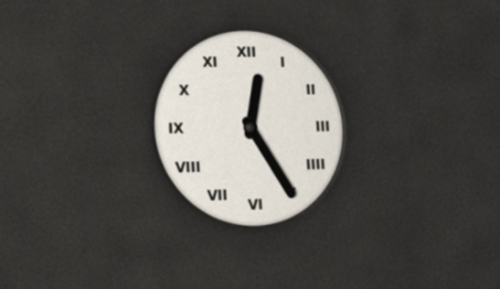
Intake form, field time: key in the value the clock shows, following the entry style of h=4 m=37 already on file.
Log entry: h=12 m=25
